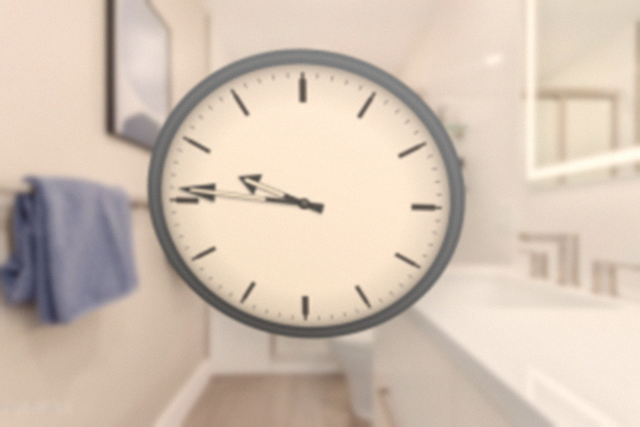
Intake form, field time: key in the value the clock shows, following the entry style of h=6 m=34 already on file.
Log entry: h=9 m=46
